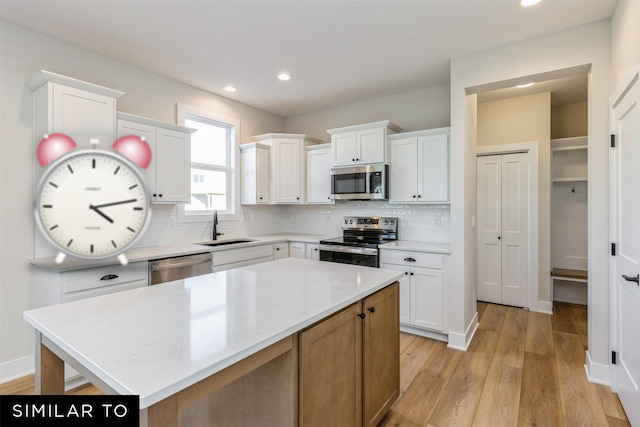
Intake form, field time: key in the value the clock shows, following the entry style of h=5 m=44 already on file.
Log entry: h=4 m=13
